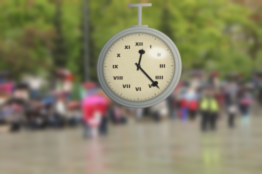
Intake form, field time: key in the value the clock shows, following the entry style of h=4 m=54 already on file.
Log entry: h=12 m=23
